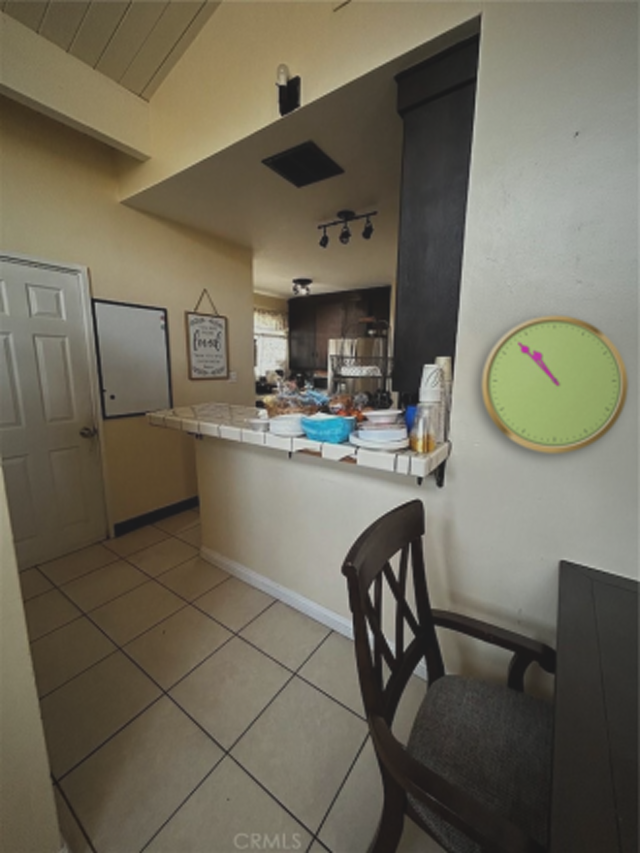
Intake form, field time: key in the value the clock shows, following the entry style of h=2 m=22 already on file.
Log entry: h=10 m=53
